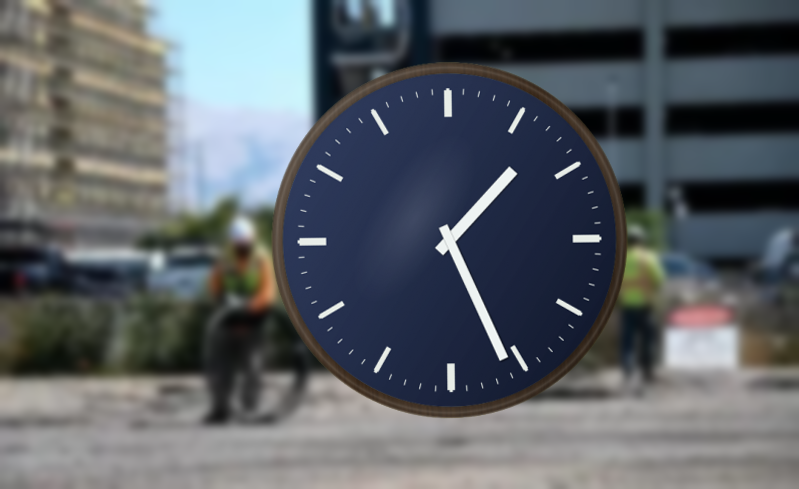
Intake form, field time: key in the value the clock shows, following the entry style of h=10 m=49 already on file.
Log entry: h=1 m=26
